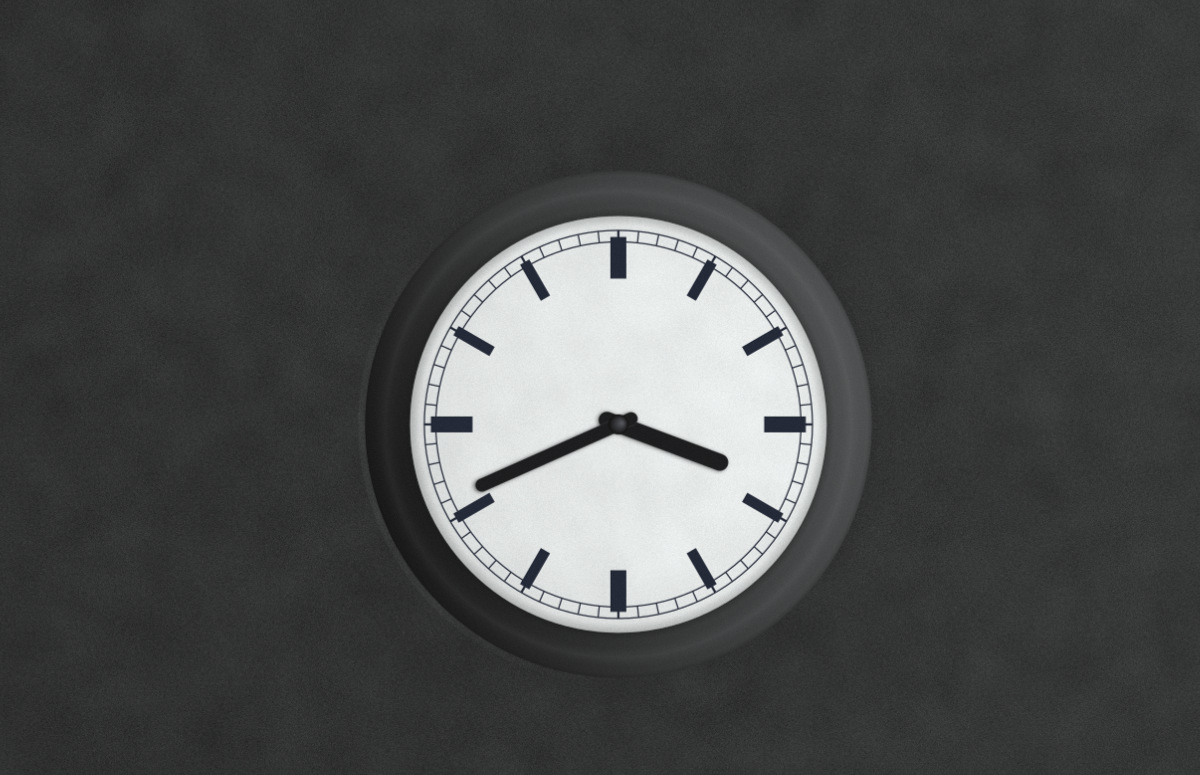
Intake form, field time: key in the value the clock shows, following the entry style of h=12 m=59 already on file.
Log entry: h=3 m=41
